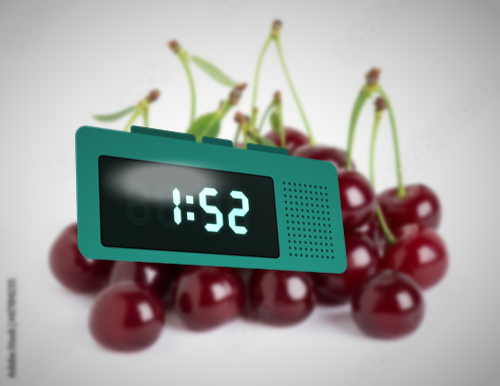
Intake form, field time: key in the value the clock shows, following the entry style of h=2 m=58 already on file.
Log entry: h=1 m=52
